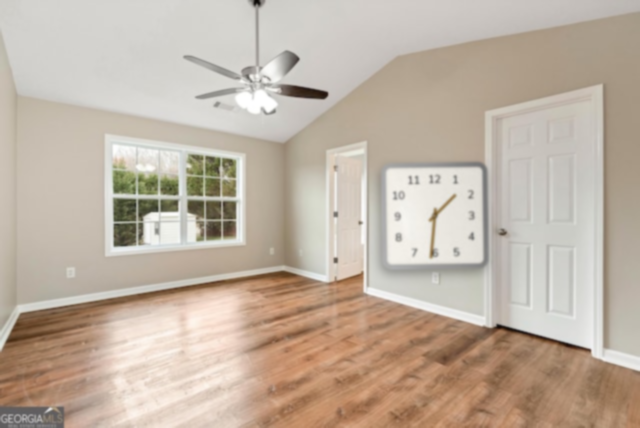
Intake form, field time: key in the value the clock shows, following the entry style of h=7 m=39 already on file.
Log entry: h=1 m=31
